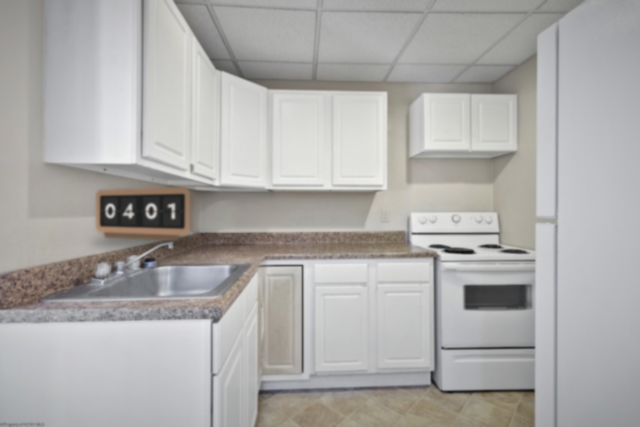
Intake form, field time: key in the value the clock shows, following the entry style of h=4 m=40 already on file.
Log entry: h=4 m=1
